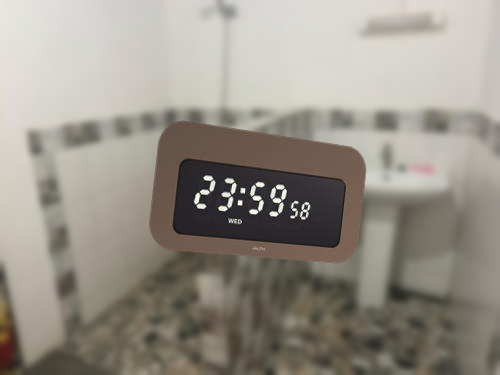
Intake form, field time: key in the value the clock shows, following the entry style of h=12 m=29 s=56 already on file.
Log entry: h=23 m=59 s=58
